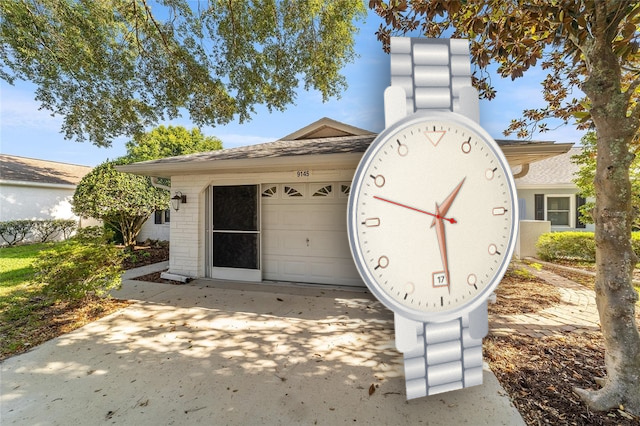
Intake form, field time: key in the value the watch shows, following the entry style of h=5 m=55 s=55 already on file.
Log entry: h=1 m=28 s=48
